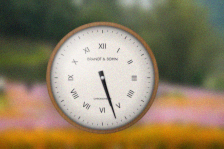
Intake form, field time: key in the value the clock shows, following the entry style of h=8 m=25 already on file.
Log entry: h=5 m=27
